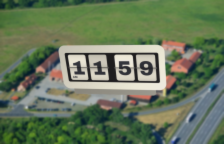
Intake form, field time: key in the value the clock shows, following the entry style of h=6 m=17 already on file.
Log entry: h=11 m=59
